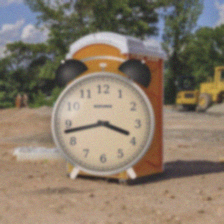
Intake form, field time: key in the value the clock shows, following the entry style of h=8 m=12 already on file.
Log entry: h=3 m=43
